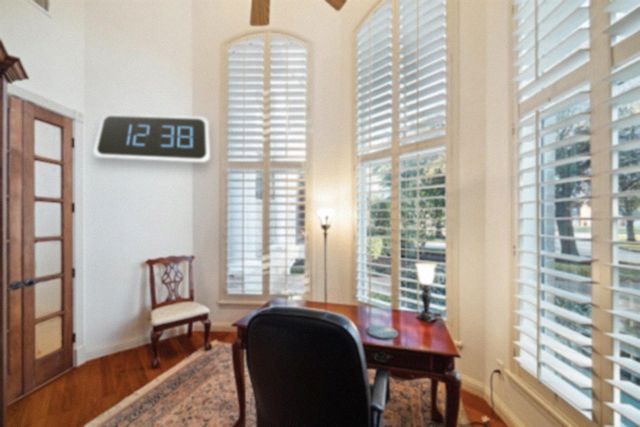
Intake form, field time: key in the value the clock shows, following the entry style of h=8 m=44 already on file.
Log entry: h=12 m=38
